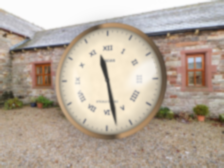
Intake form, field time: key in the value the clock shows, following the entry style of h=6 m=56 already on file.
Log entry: h=11 m=28
